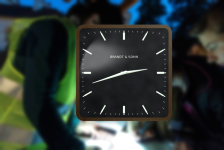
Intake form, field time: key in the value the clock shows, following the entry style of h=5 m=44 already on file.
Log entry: h=2 m=42
